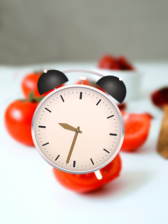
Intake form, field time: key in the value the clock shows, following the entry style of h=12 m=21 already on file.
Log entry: h=9 m=32
